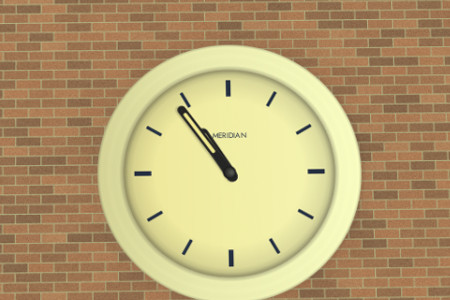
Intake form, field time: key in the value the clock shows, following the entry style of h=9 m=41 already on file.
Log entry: h=10 m=54
